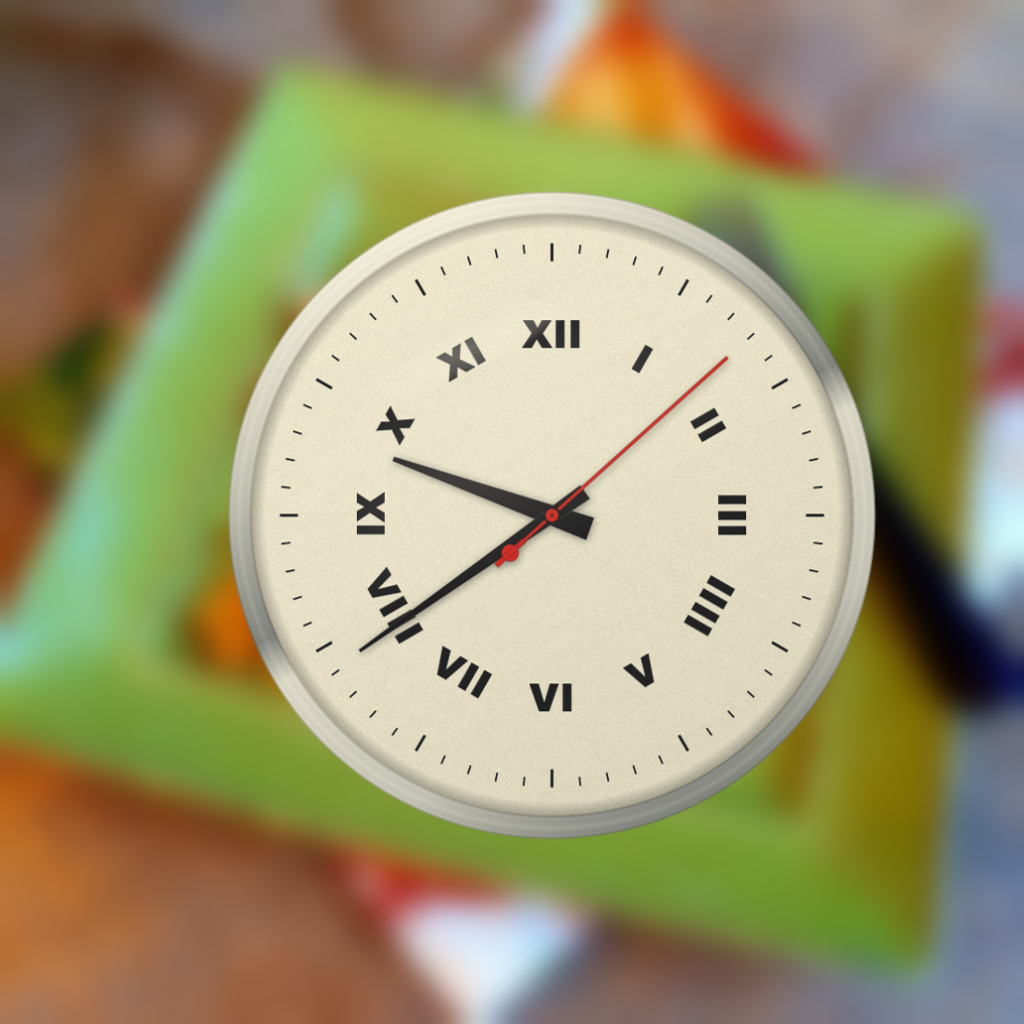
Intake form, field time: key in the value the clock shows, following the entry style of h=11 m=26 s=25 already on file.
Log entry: h=9 m=39 s=8
